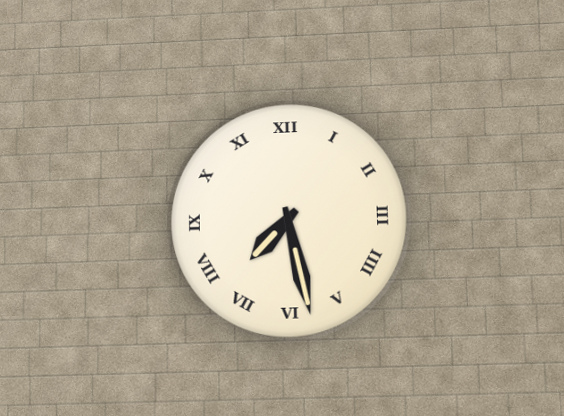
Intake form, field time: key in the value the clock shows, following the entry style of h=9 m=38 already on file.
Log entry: h=7 m=28
